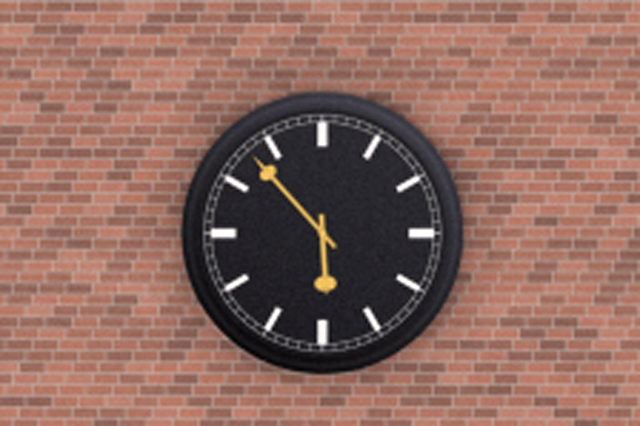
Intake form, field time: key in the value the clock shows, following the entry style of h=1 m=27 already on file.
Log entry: h=5 m=53
